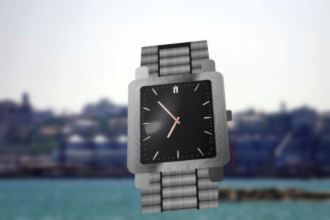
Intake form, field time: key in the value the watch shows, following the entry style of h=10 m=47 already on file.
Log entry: h=6 m=54
